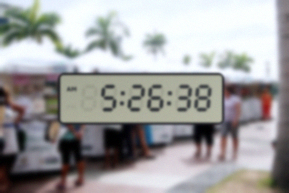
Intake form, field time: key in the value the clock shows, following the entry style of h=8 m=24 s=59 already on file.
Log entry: h=5 m=26 s=38
